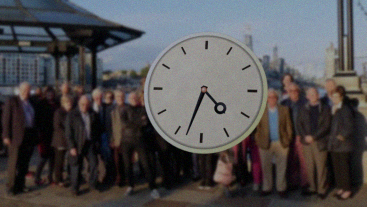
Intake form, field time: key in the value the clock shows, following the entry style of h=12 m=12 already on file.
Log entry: h=4 m=33
